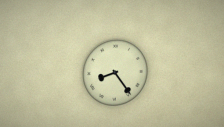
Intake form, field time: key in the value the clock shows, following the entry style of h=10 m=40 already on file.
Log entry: h=8 m=24
